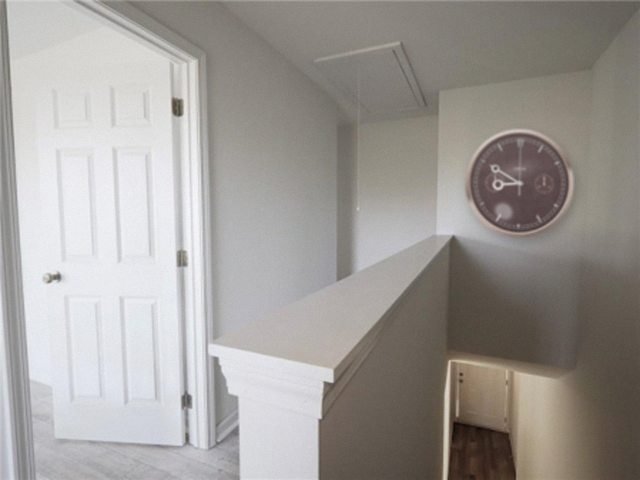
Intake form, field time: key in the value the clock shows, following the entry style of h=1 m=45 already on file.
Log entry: h=8 m=50
